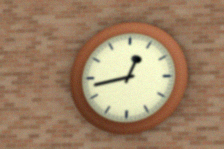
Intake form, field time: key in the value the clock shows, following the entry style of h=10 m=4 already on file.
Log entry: h=12 m=43
